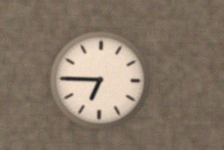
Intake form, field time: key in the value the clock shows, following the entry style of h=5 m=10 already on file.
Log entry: h=6 m=45
